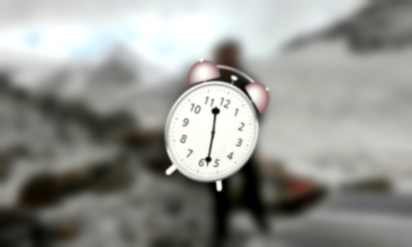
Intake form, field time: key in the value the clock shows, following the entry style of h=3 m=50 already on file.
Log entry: h=11 m=28
